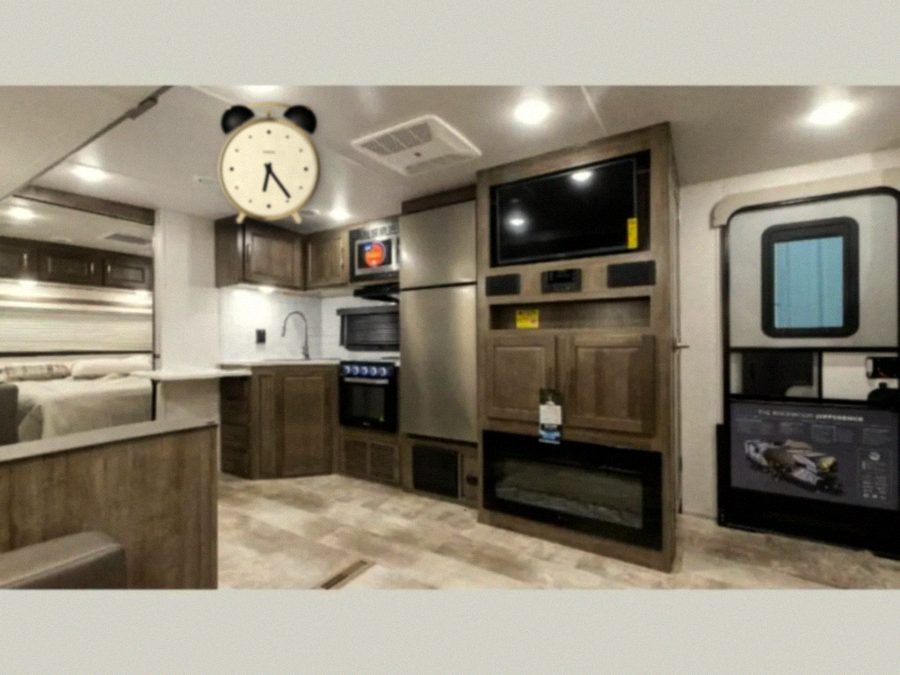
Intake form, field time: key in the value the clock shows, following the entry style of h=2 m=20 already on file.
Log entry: h=6 m=24
